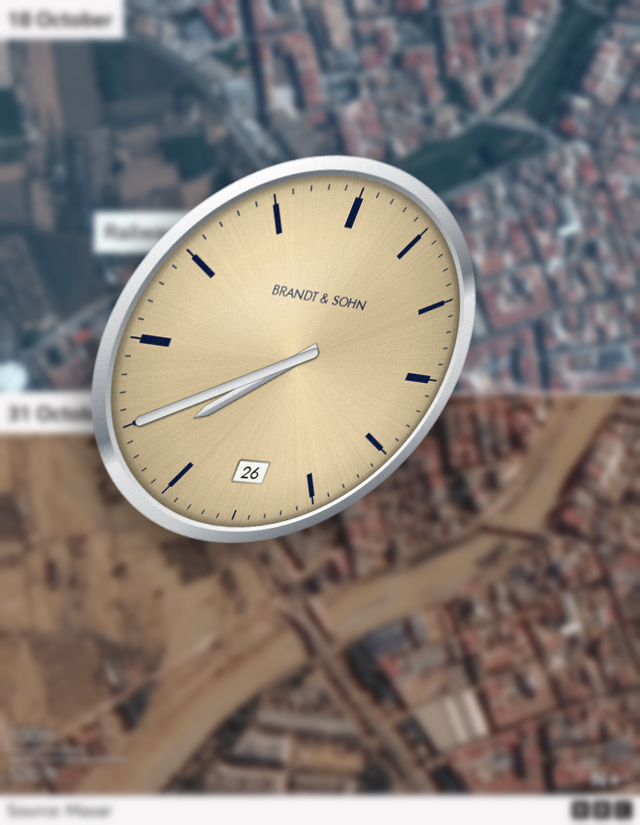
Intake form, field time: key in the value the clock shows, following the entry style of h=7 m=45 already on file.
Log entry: h=7 m=40
